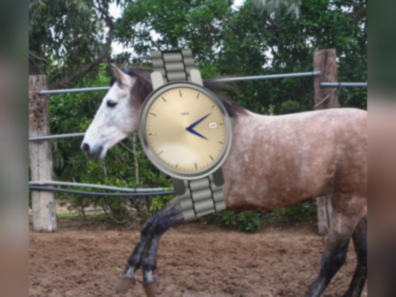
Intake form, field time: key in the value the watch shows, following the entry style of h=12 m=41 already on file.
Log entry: h=4 m=11
